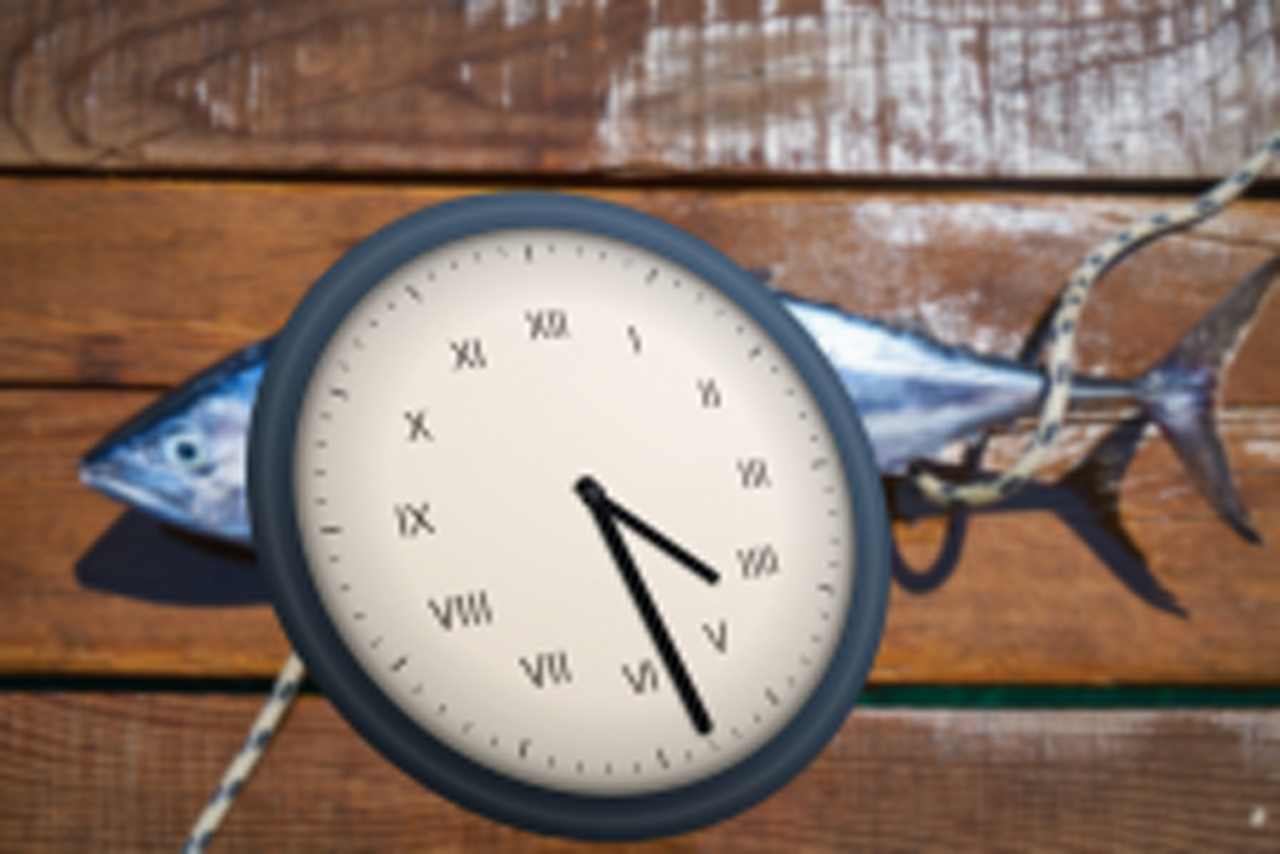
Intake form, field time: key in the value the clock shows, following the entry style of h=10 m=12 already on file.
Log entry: h=4 m=28
